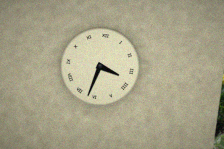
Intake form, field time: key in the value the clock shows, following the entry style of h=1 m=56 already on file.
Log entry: h=3 m=32
